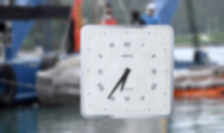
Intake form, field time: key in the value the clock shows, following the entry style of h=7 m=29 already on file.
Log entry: h=6 m=36
